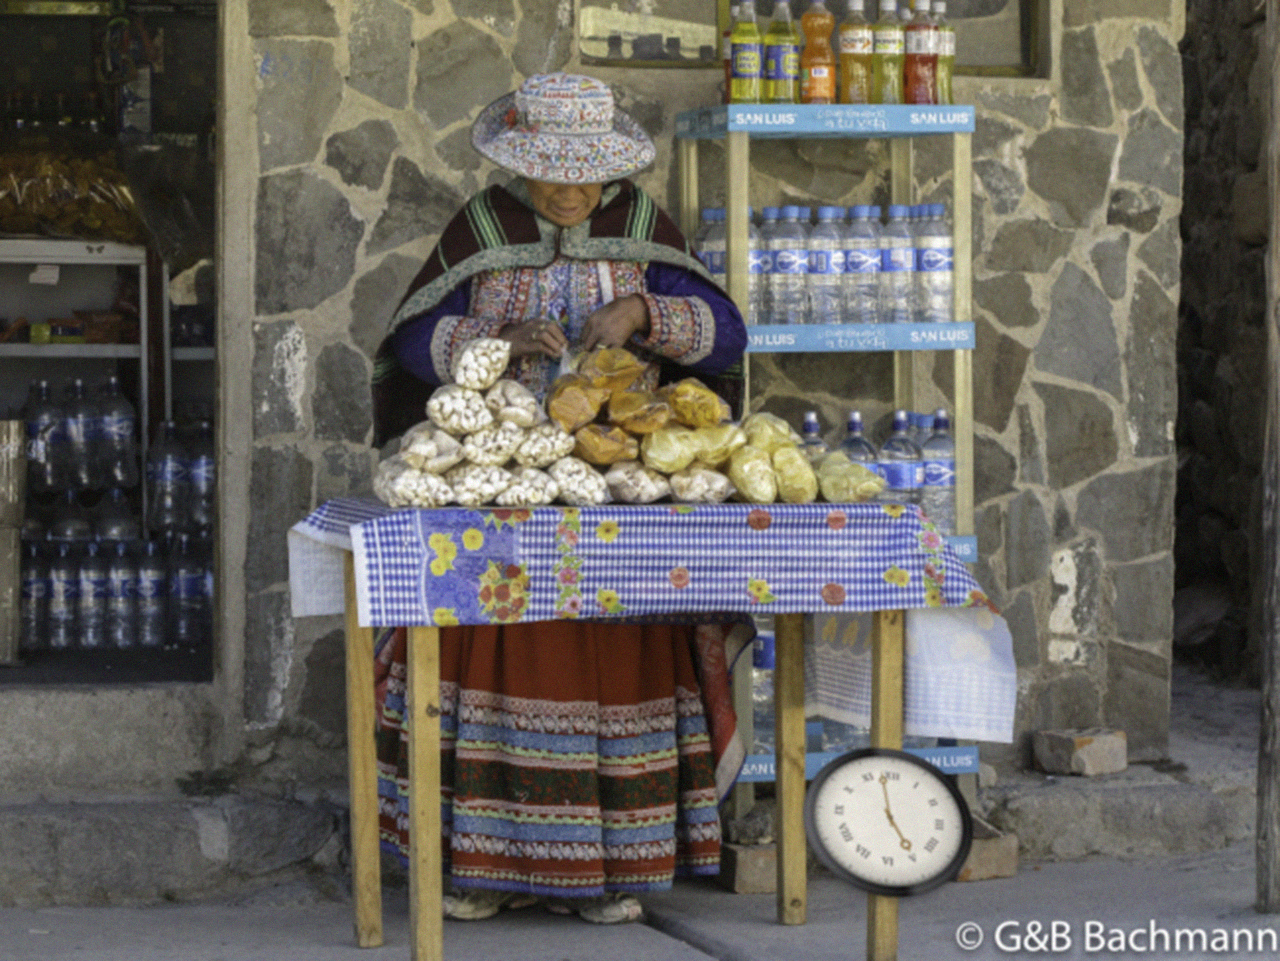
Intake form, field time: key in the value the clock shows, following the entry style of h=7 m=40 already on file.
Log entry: h=4 m=58
